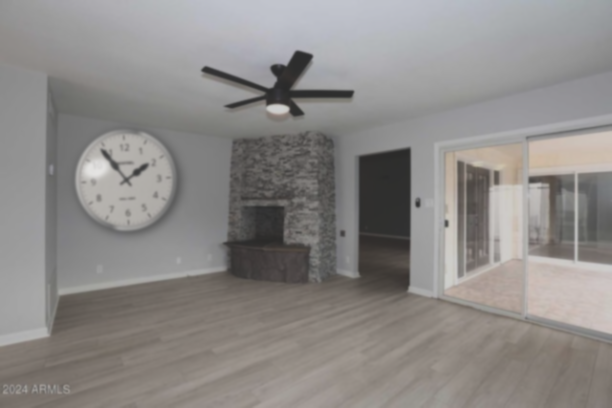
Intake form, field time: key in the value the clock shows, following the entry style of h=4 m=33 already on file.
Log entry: h=1 m=54
